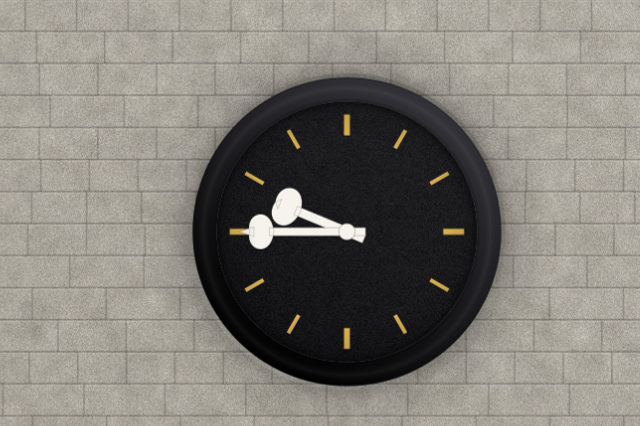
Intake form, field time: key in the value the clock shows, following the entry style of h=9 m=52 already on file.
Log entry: h=9 m=45
